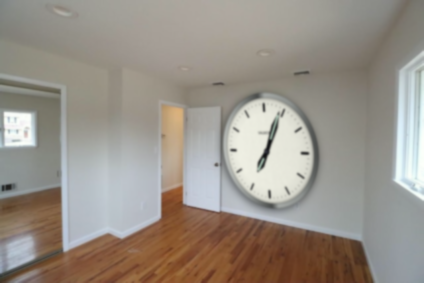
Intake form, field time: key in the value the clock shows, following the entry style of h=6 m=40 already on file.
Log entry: h=7 m=4
